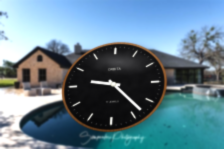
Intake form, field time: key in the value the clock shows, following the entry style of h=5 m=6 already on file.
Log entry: h=9 m=23
